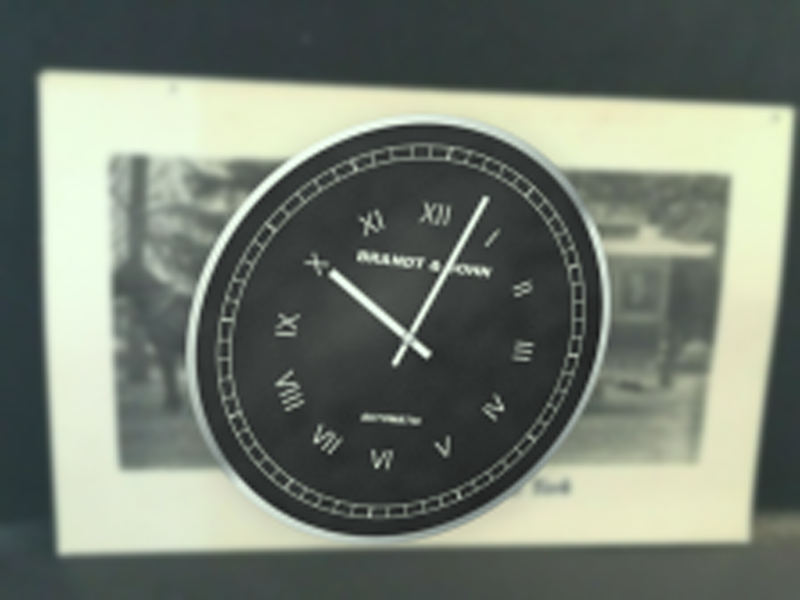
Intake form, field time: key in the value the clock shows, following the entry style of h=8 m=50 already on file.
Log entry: h=10 m=3
